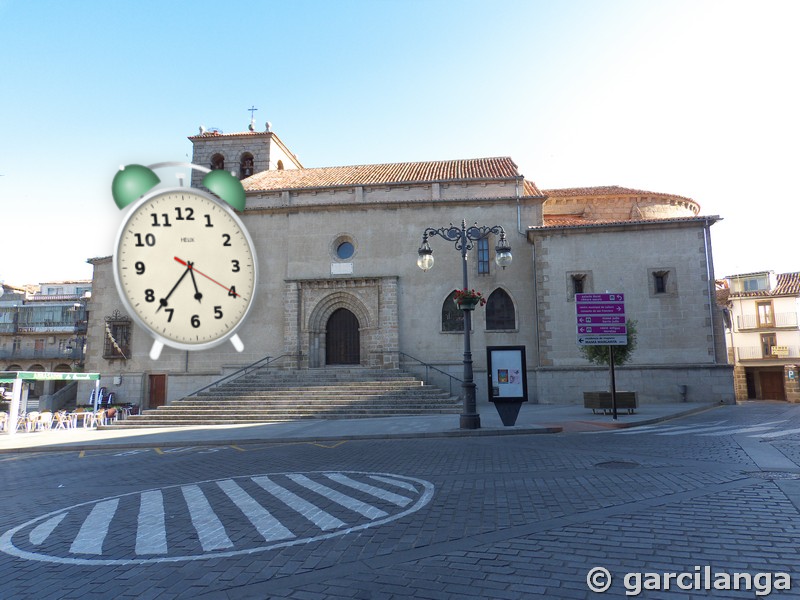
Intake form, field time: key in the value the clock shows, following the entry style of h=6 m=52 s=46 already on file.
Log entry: h=5 m=37 s=20
